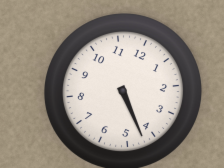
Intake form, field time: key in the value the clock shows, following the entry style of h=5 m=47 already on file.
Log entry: h=4 m=22
